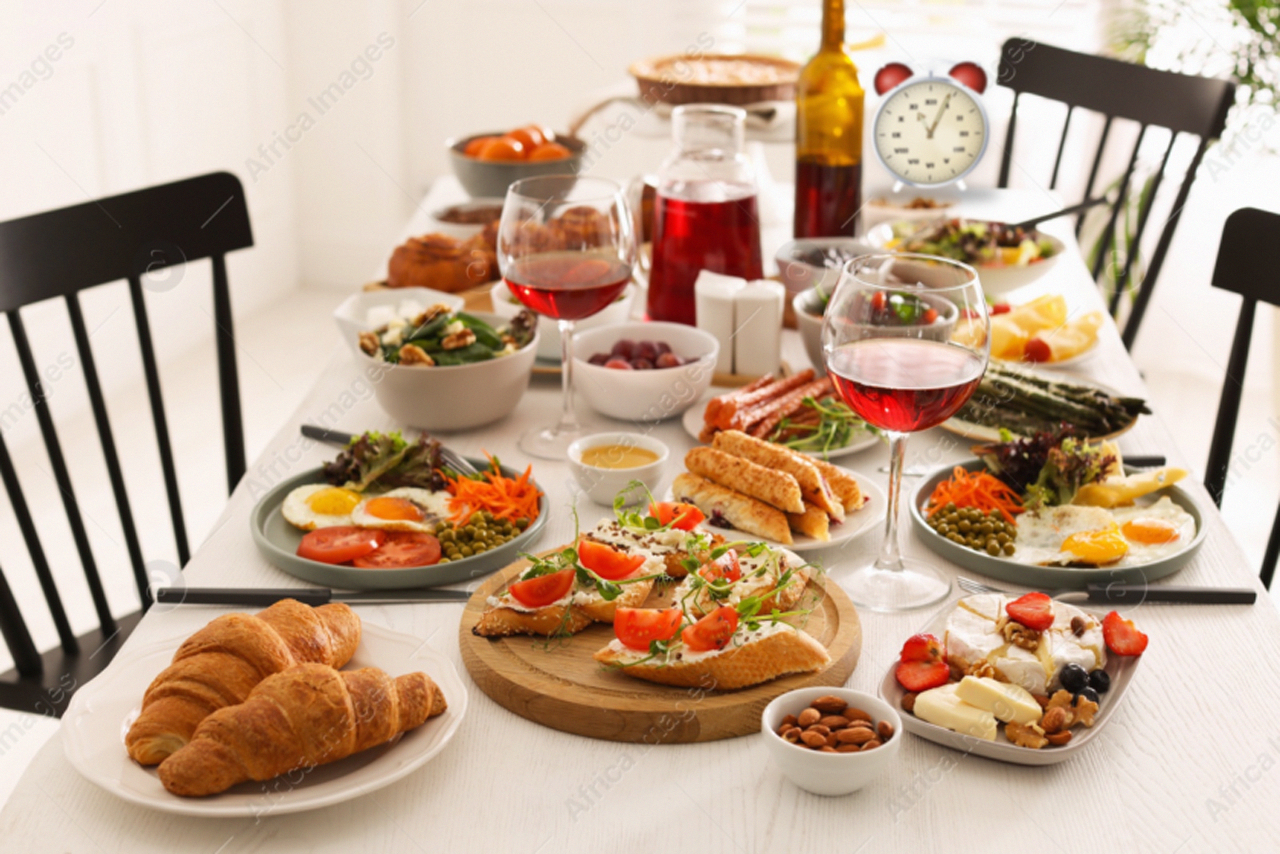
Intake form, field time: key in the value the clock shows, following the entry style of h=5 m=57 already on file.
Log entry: h=11 m=4
